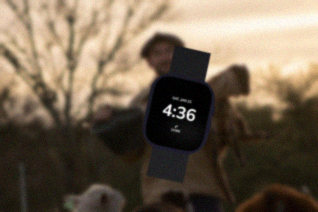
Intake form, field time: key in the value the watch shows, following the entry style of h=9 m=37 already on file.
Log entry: h=4 m=36
